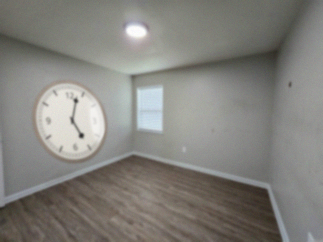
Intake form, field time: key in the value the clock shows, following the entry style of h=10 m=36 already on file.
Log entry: h=5 m=3
